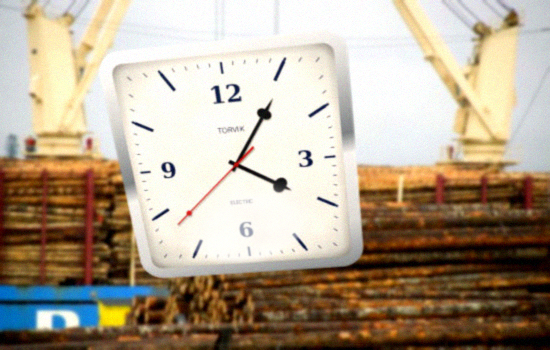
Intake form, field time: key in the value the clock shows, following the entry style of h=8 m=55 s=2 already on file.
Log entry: h=4 m=5 s=38
